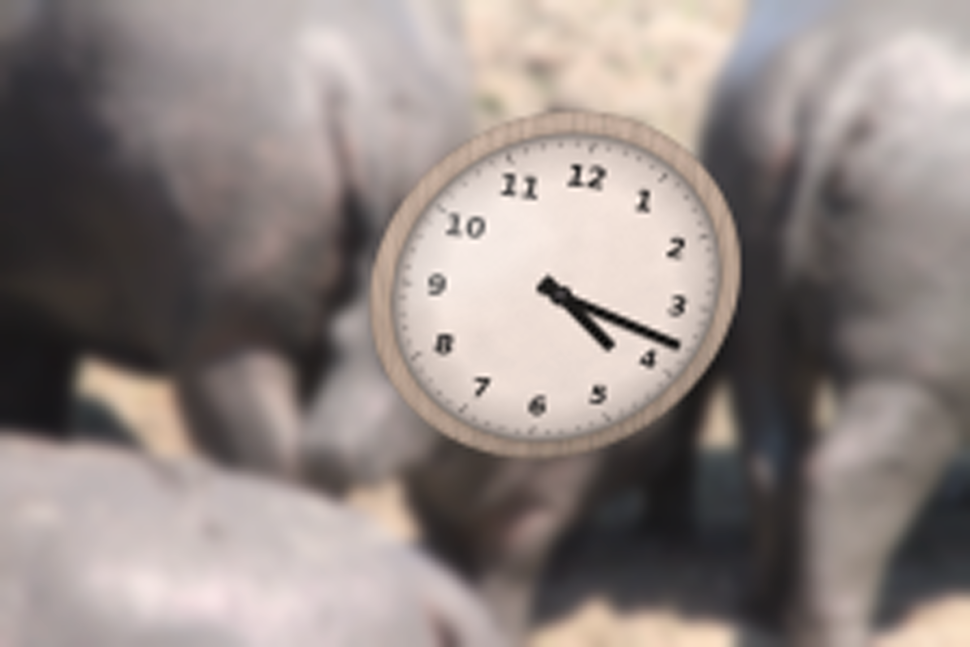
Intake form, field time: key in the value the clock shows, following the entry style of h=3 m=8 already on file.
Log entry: h=4 m=18
